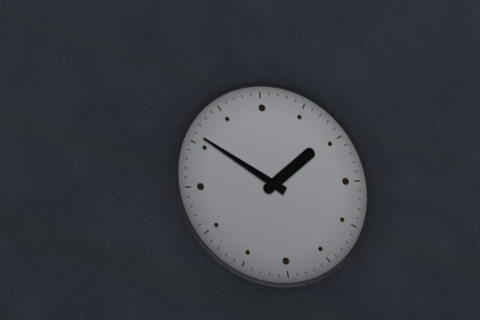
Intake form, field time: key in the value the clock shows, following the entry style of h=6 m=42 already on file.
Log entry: h=1 m=51
